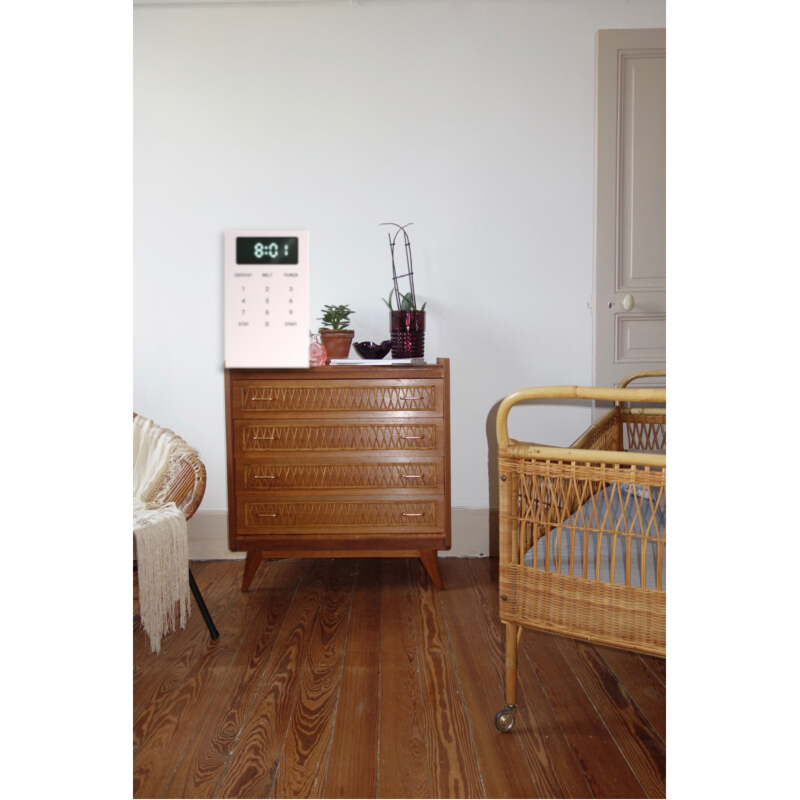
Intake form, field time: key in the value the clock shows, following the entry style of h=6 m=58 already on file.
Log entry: h=8 m=1
